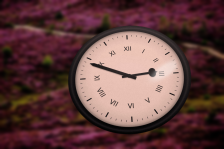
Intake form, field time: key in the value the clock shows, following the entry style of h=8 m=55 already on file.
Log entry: h=2 m=49
